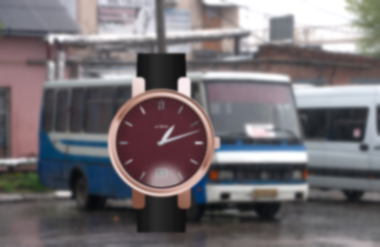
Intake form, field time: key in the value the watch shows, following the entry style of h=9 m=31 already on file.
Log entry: h=1 m=12
